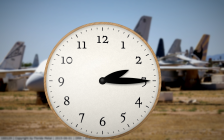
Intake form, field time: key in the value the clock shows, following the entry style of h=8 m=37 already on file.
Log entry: h=2 m=15
